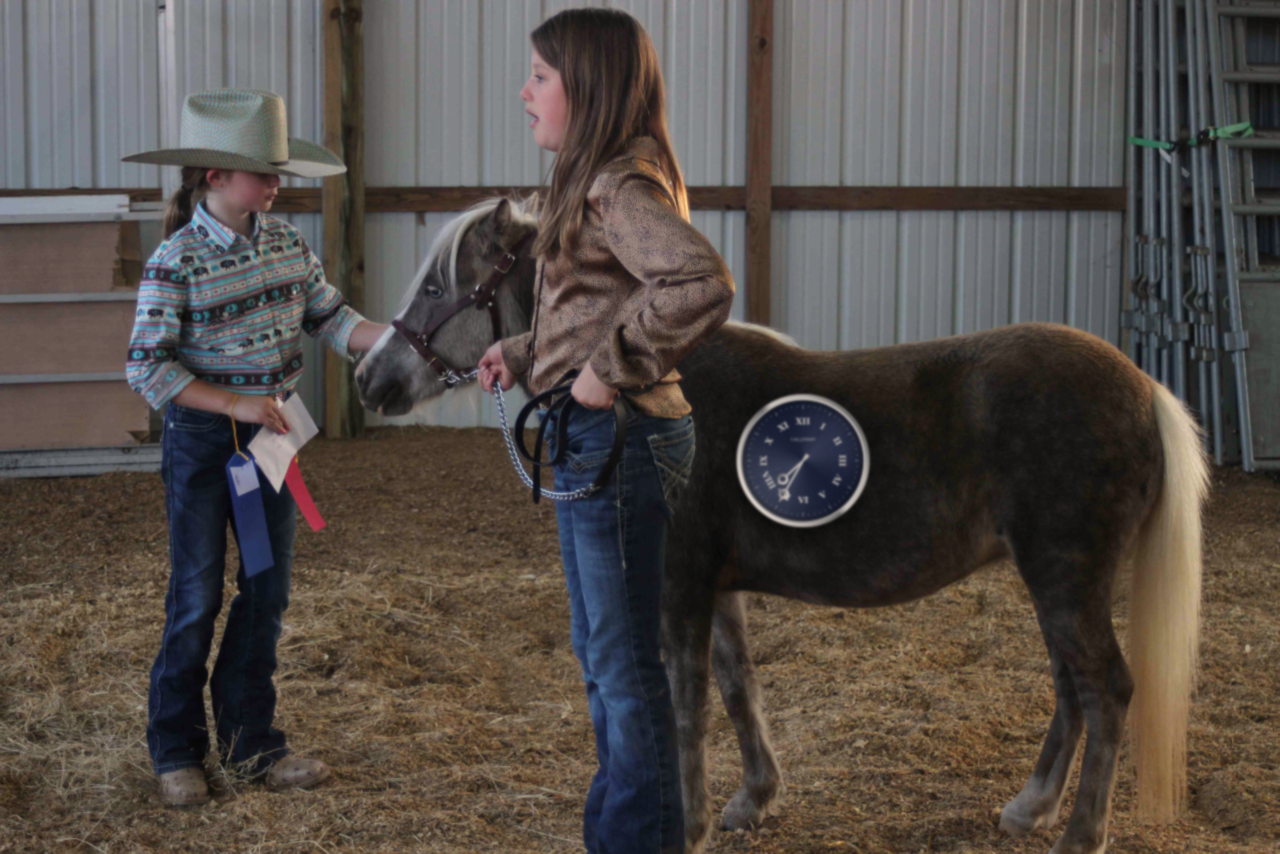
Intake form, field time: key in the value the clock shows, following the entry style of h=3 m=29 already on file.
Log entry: h=7 m=35
